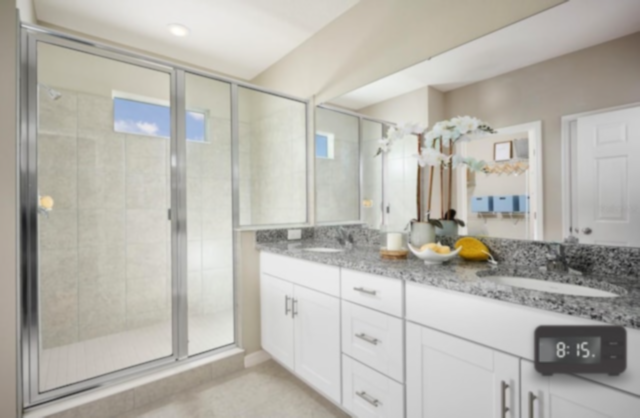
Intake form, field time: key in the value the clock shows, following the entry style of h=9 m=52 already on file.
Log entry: h=8 m=15
